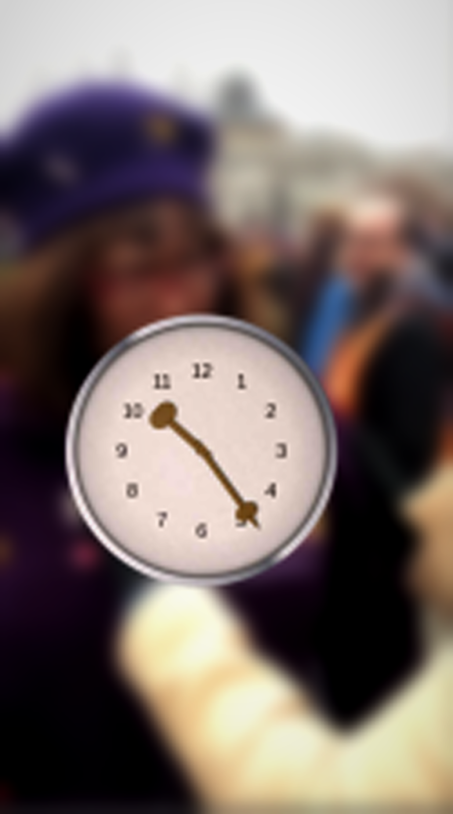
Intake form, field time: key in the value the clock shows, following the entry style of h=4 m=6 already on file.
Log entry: h=10 m=24
